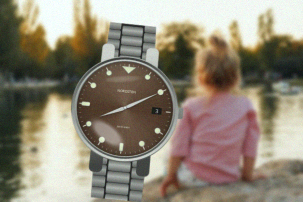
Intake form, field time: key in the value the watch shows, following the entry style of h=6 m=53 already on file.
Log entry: h=8 m=10
